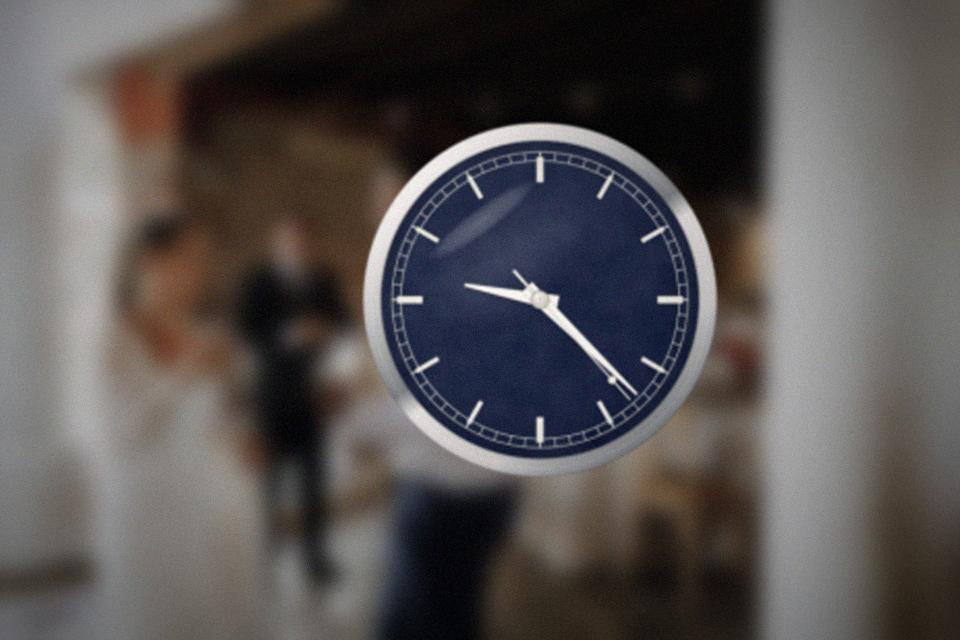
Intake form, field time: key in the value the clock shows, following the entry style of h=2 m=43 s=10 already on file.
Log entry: h=9 m=22 s=23
